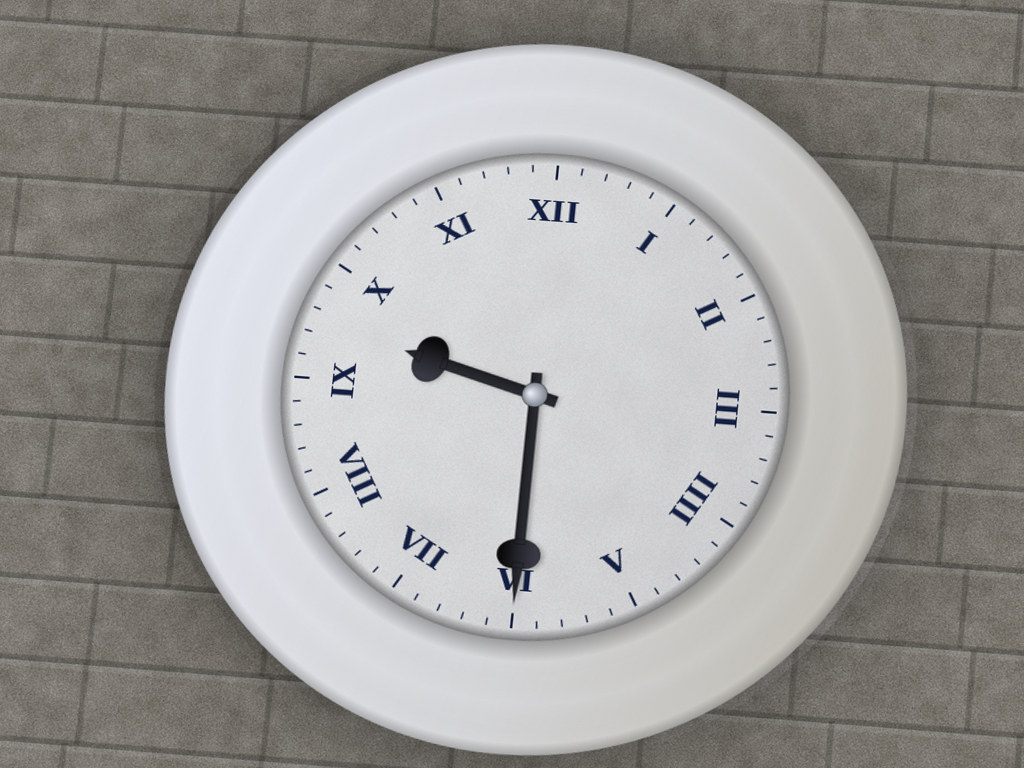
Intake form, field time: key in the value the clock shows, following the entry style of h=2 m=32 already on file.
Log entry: h=9 m=30
